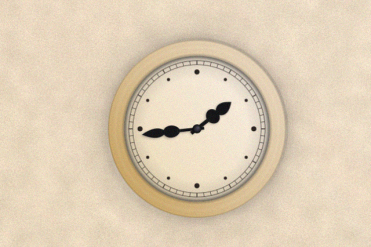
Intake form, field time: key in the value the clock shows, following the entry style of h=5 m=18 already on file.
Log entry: h=1 m=44
